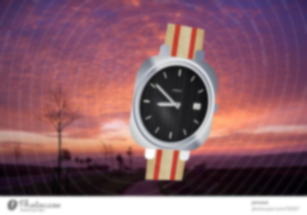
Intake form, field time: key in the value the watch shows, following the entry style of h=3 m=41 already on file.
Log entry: h=8 m=51
